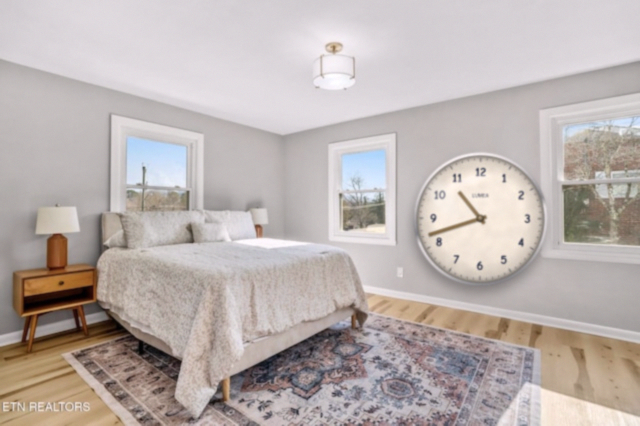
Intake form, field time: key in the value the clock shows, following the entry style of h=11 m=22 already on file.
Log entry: h=10 m=42
